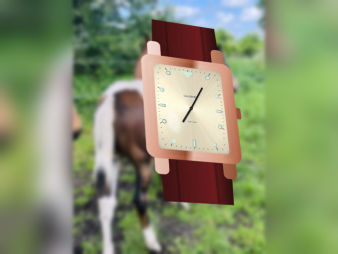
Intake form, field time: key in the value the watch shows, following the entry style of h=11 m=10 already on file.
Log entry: h=7 m=5
